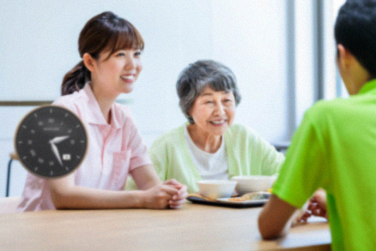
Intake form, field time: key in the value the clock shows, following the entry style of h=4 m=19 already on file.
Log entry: h=2 m=26
